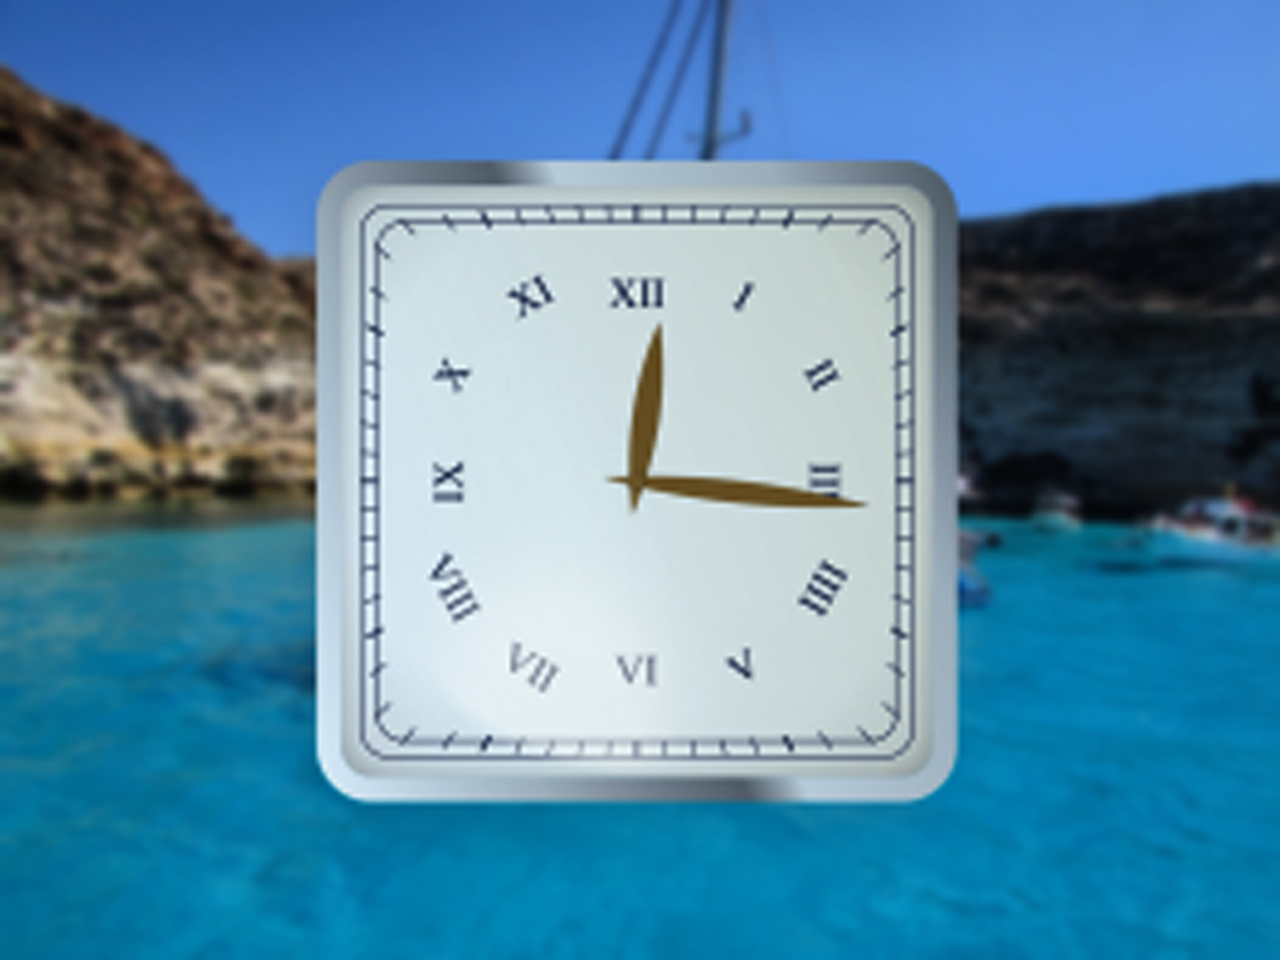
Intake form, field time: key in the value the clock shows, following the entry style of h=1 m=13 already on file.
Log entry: h=12 m=16
